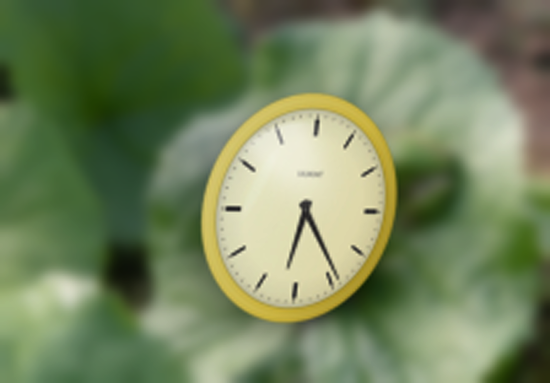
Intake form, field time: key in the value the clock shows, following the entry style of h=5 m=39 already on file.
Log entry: h=6 m=24
